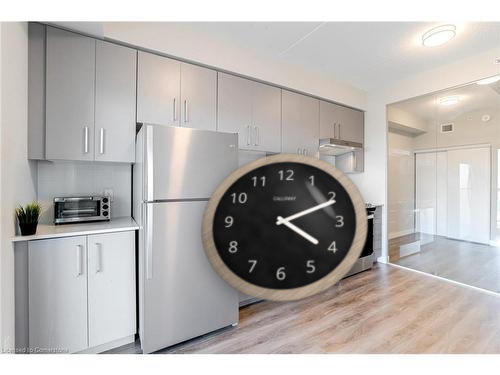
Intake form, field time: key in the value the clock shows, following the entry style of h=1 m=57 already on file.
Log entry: h=4 m=11
